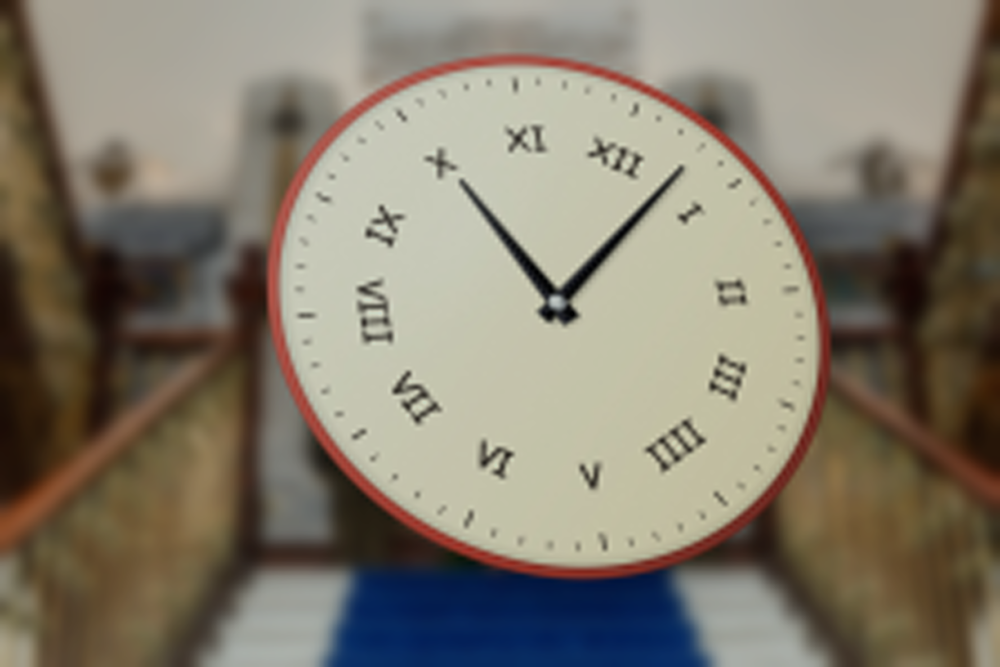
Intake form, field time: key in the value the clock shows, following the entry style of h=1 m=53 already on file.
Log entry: h=10 m=3
